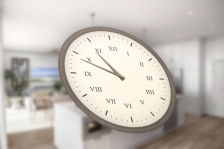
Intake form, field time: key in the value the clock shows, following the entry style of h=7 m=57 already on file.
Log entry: h=10 m=49
